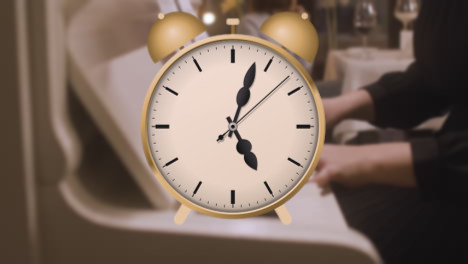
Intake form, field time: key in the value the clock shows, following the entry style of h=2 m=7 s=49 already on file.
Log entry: h=5 m=3 s=8
